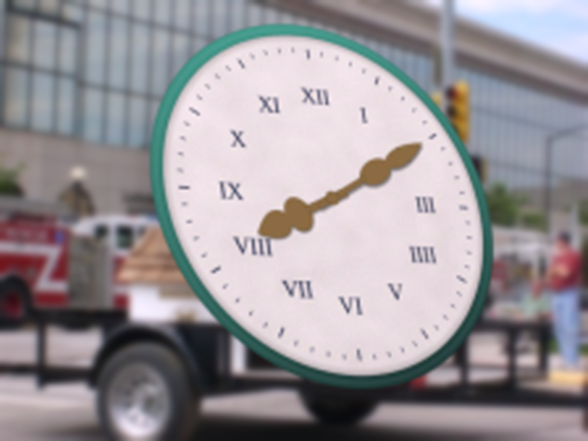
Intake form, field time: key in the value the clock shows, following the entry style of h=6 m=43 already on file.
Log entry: h=8 m=10
